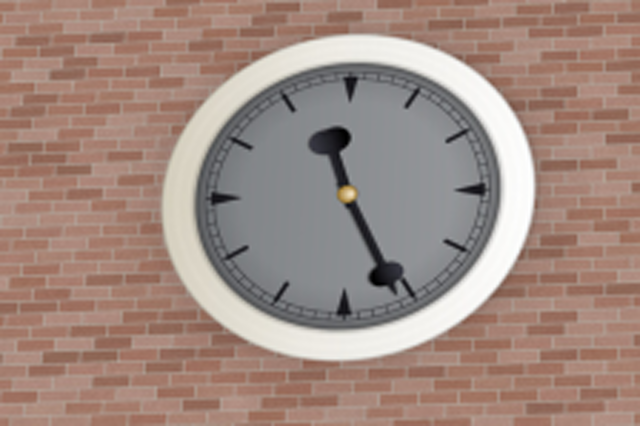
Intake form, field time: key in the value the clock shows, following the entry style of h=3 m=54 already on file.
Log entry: h=11 m=26
